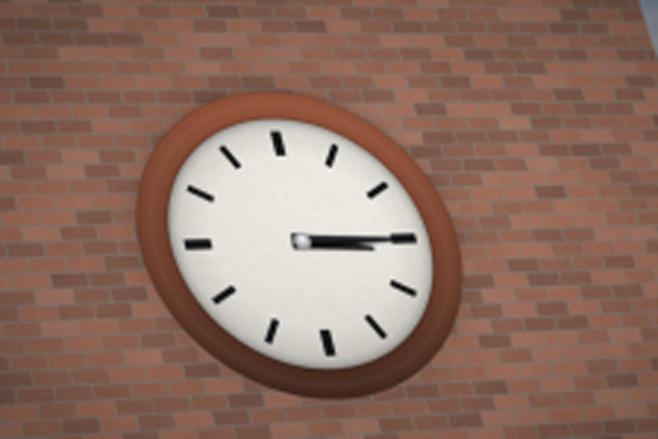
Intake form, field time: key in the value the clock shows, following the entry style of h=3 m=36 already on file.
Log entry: h=3 m=15
